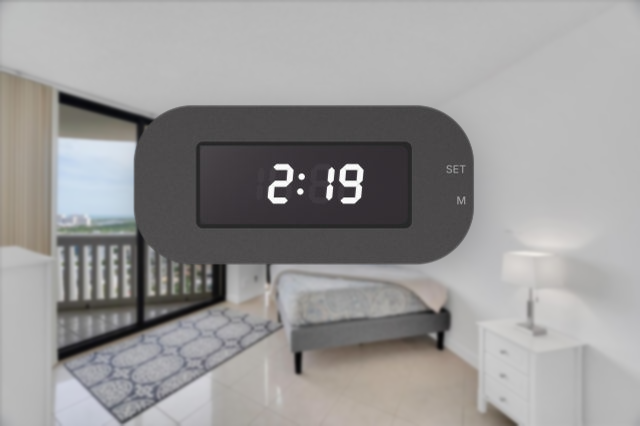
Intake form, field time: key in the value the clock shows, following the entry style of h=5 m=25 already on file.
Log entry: h=2 m=19
